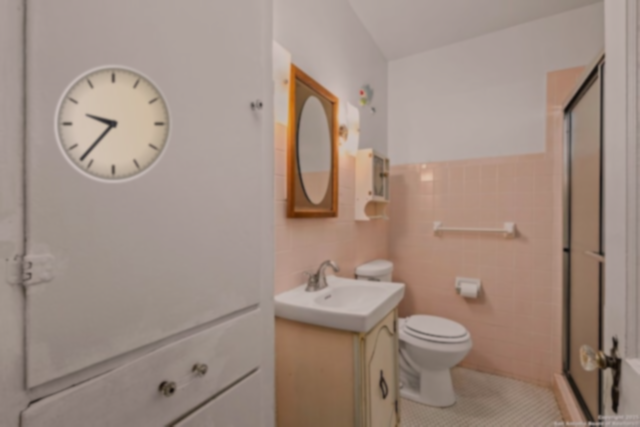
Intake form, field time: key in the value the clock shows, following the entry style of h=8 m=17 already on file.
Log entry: h=9 m=37
